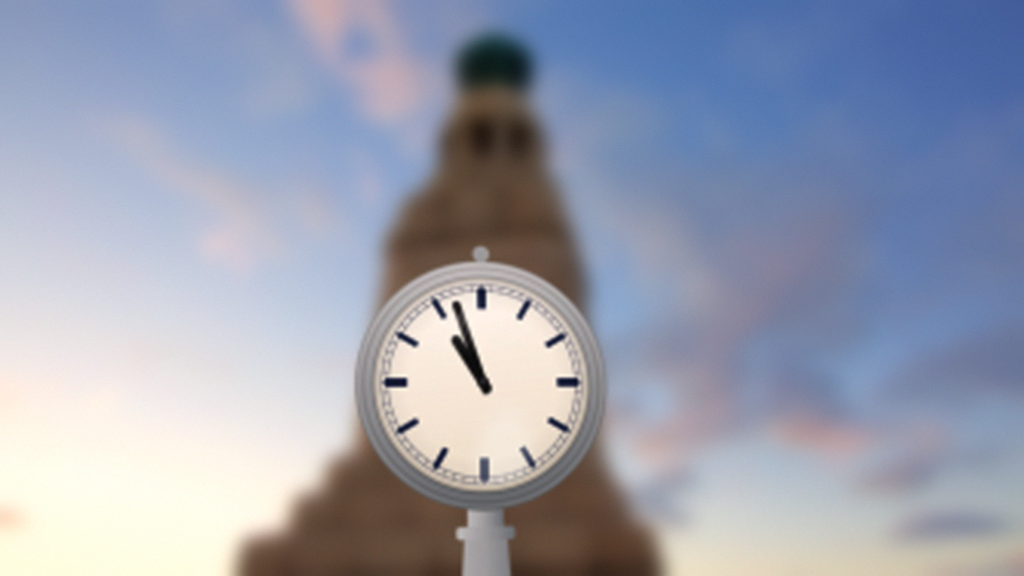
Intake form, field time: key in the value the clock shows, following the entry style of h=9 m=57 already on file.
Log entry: h=10 m=57
